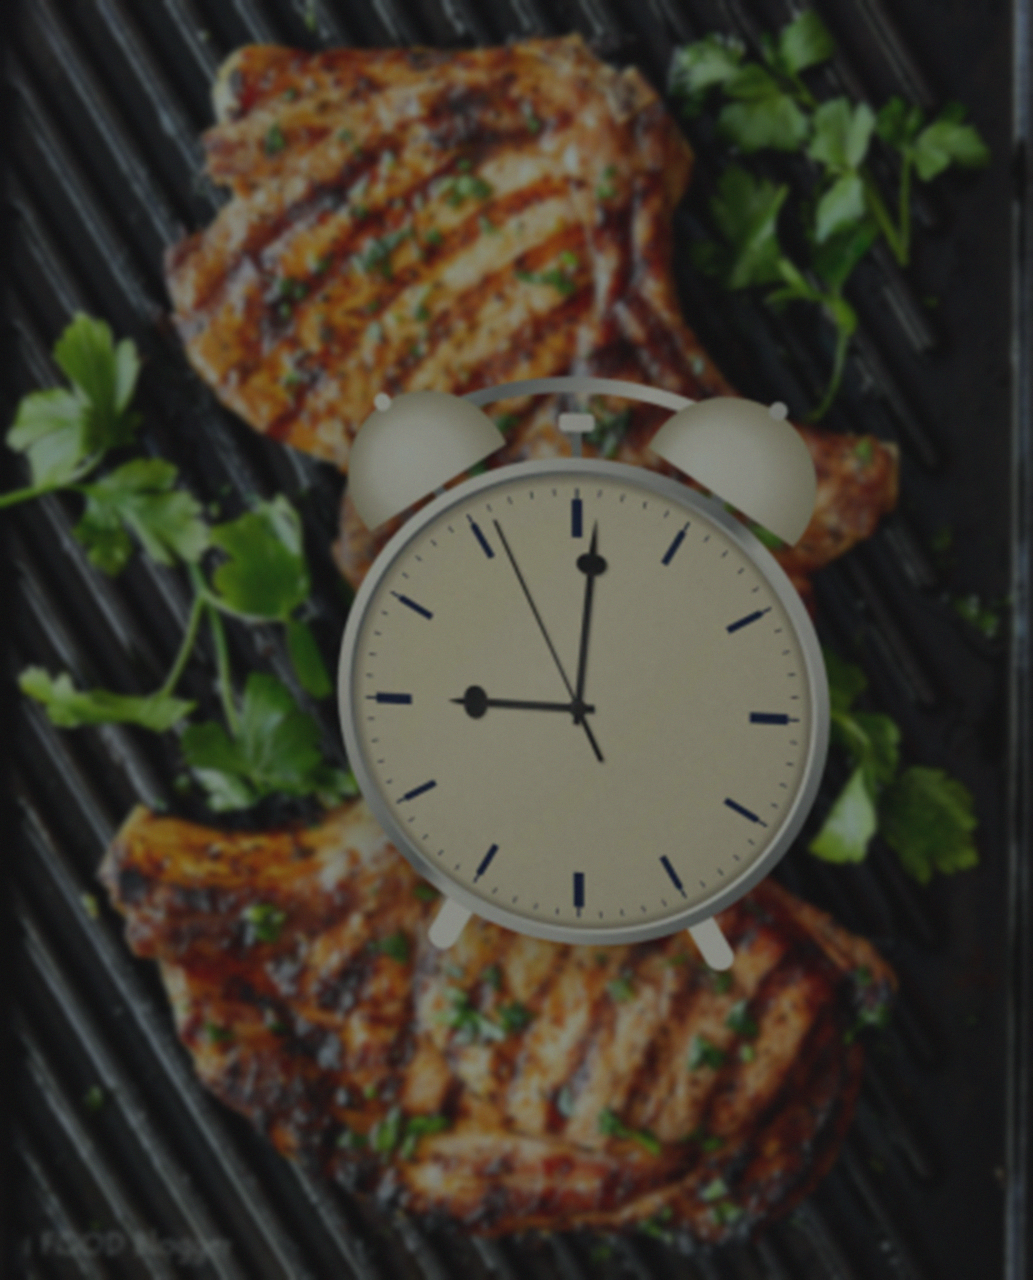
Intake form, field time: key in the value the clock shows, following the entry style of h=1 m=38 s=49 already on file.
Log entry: h=9 m=0 s=56
